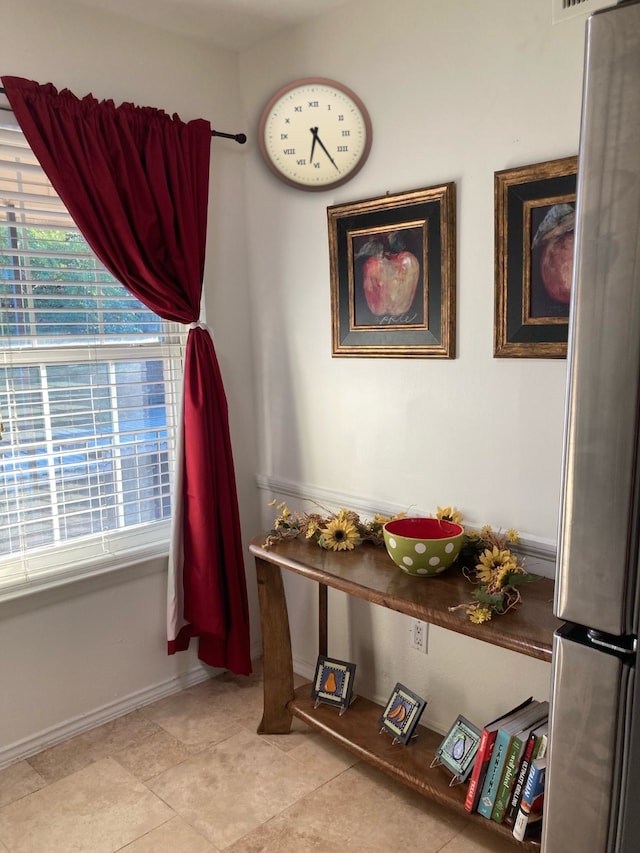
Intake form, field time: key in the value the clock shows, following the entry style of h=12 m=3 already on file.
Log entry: h=6 m=25
